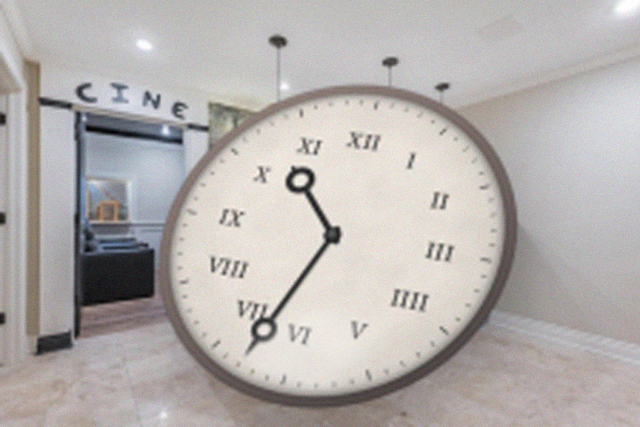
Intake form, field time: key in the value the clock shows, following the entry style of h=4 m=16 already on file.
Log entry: h=10 m=33
